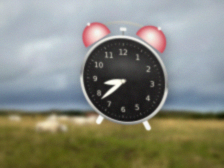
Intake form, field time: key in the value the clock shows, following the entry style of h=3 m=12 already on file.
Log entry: h=8 m=38
